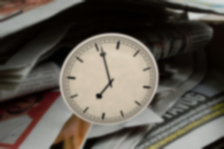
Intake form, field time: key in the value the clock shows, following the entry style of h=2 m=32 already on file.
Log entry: h=6 m=56
